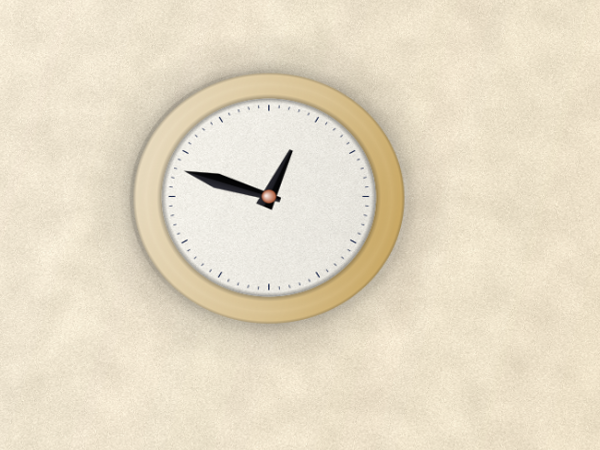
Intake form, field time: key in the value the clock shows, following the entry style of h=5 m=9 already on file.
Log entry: h=12 m=48
